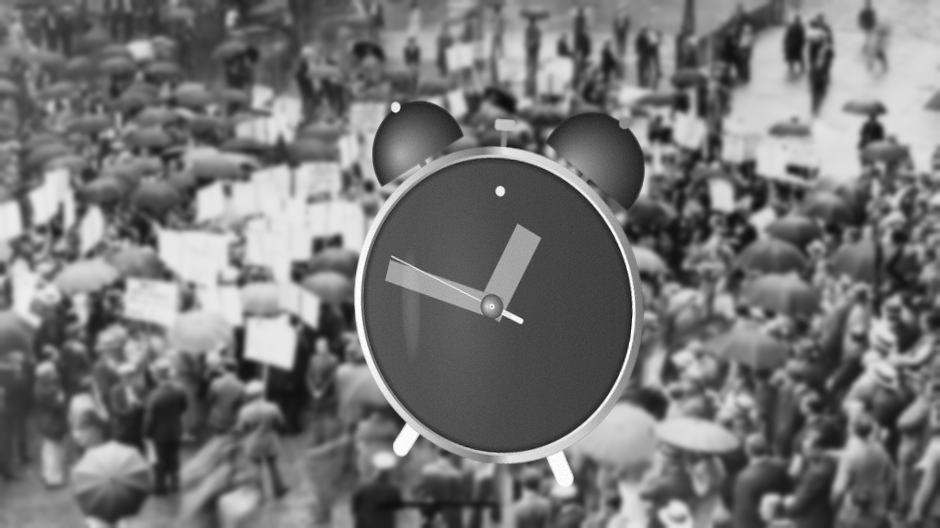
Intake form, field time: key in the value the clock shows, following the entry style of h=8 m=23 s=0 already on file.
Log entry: h=12 m=46 s=48
